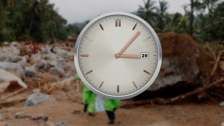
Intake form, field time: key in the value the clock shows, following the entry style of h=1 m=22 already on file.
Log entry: h=3 m=7
